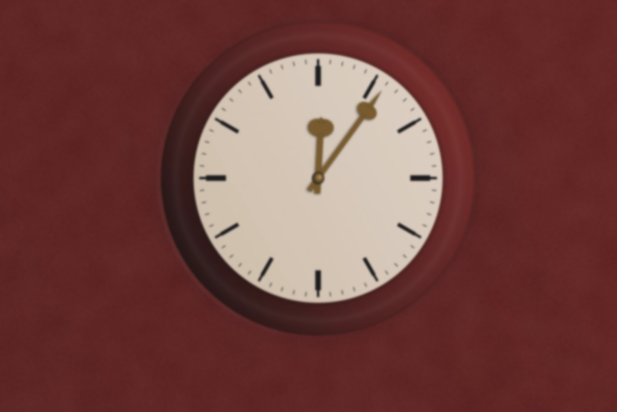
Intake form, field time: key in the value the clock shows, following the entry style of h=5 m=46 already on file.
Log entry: h=12 m=6
